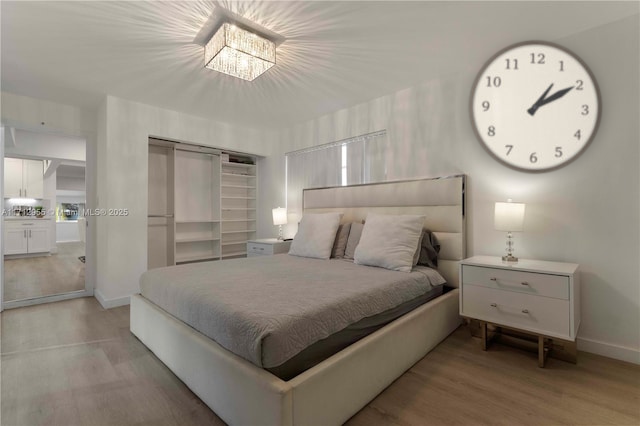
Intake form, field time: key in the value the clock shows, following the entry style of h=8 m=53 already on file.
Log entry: h=1 m=10
